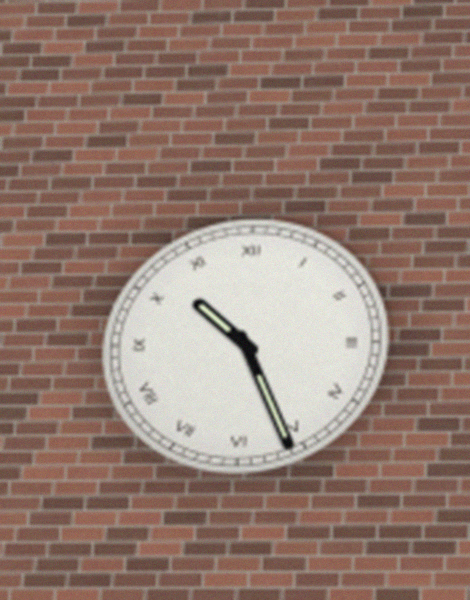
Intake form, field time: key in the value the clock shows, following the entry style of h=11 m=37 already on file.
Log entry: h=10 m=26
